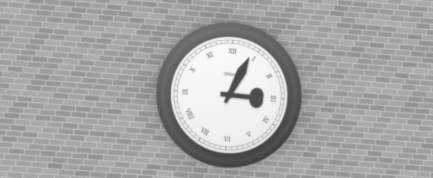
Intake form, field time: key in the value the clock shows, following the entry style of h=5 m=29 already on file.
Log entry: h=3 m=4
